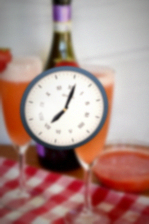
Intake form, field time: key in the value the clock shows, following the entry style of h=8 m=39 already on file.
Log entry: h=7 m=1
